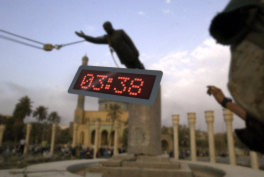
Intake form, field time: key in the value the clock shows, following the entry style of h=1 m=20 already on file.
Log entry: h=3 m=38
